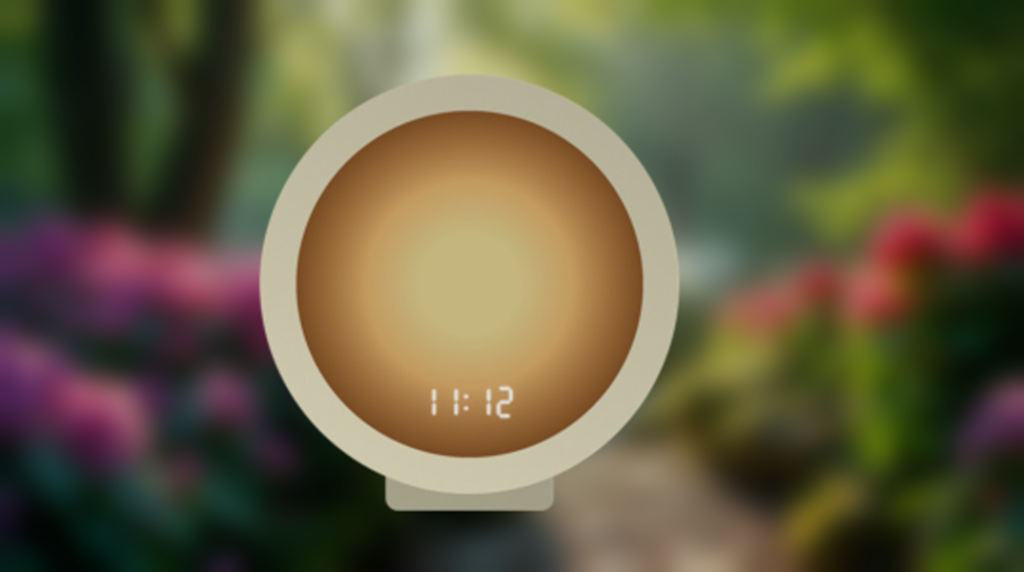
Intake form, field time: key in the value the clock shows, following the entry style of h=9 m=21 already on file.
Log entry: h=11 m=12
